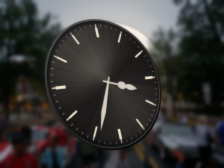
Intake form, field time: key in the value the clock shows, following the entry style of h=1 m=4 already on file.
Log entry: h=3 m=34
